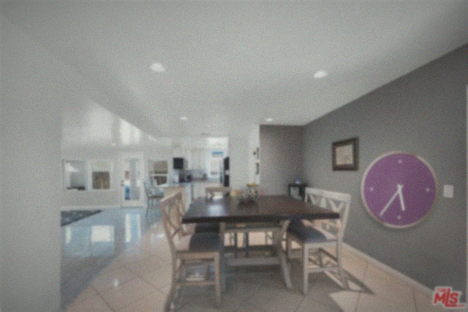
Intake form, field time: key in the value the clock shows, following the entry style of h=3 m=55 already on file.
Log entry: h=5 m=36
